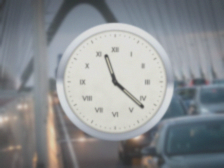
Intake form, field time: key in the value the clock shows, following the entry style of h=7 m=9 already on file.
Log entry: h=11 m=22
